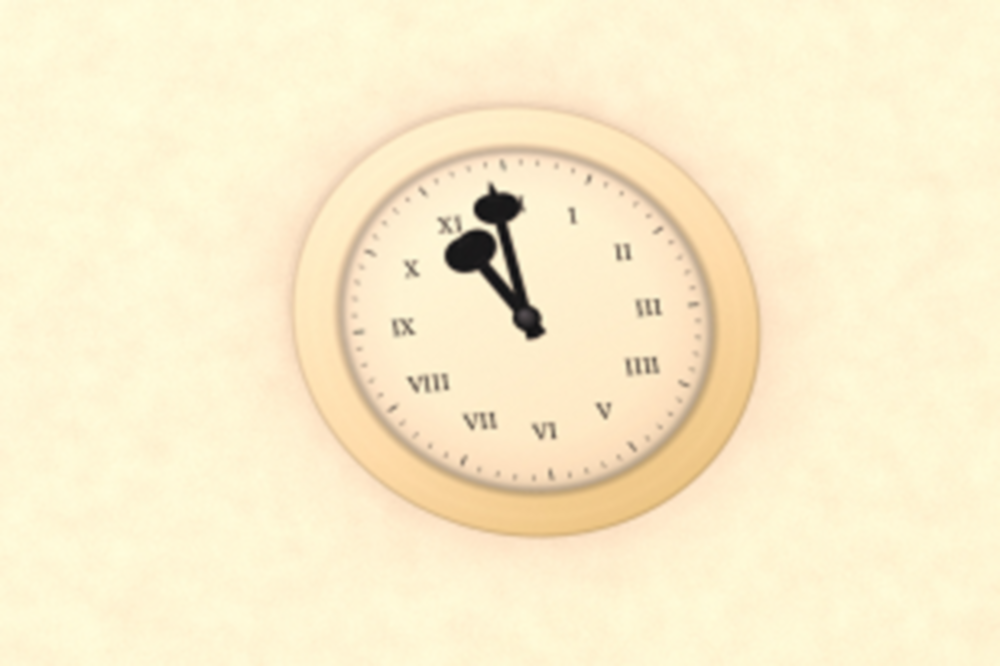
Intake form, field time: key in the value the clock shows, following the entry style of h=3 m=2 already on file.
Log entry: h=10 m=59
